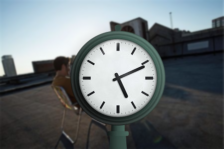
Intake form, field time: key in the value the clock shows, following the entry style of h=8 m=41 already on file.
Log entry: h=5 m=11
